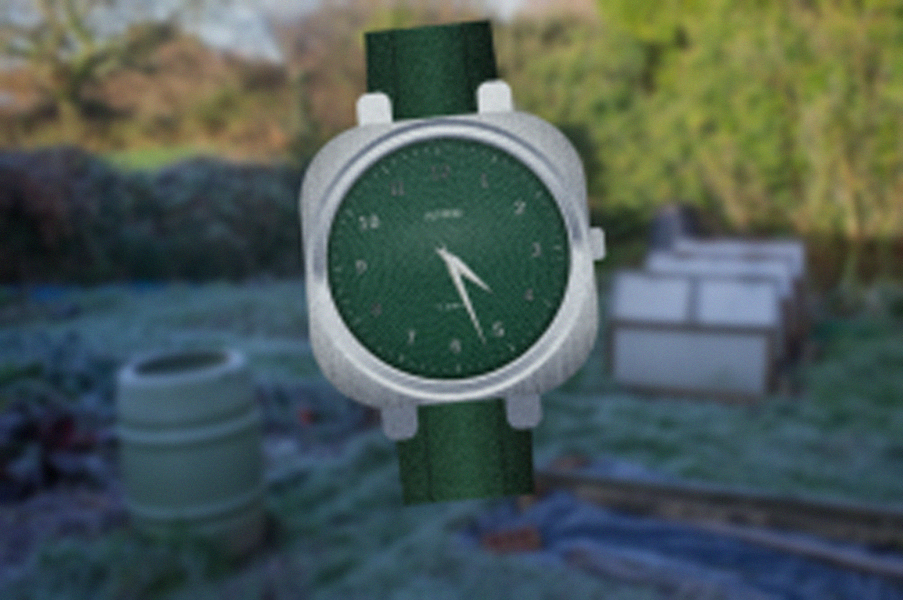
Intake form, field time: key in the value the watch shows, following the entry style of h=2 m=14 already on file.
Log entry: h=4 m=27
